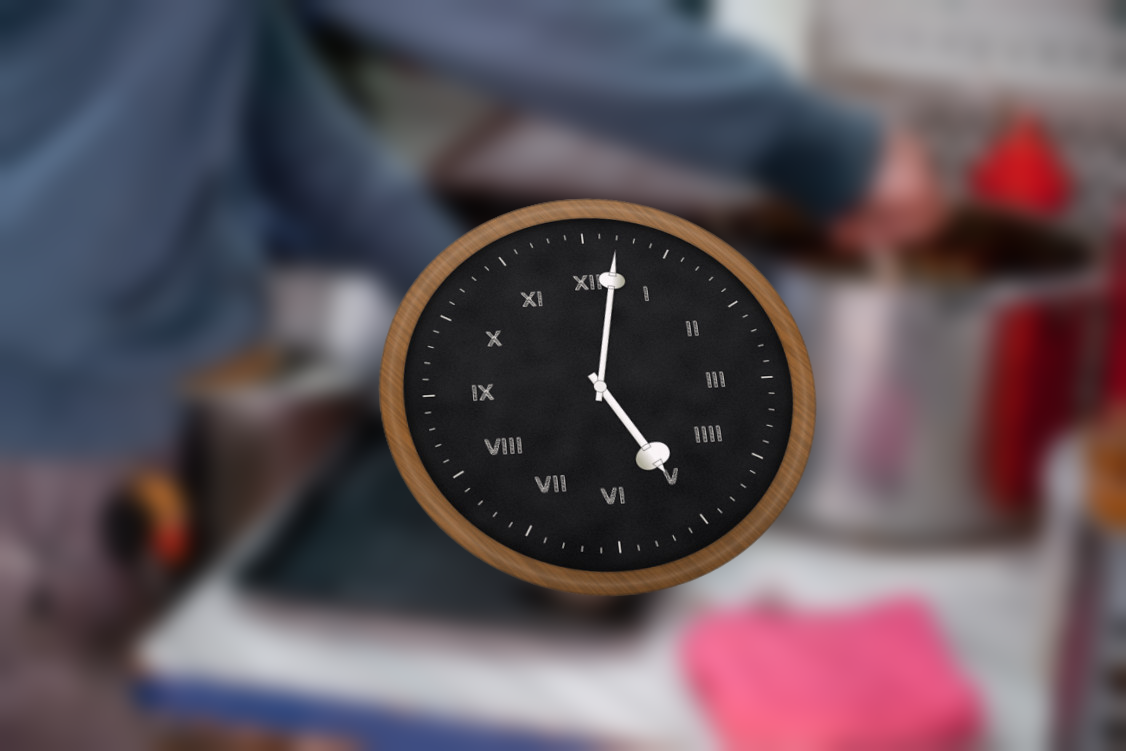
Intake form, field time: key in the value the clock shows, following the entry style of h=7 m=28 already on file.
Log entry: h=5 m=2
